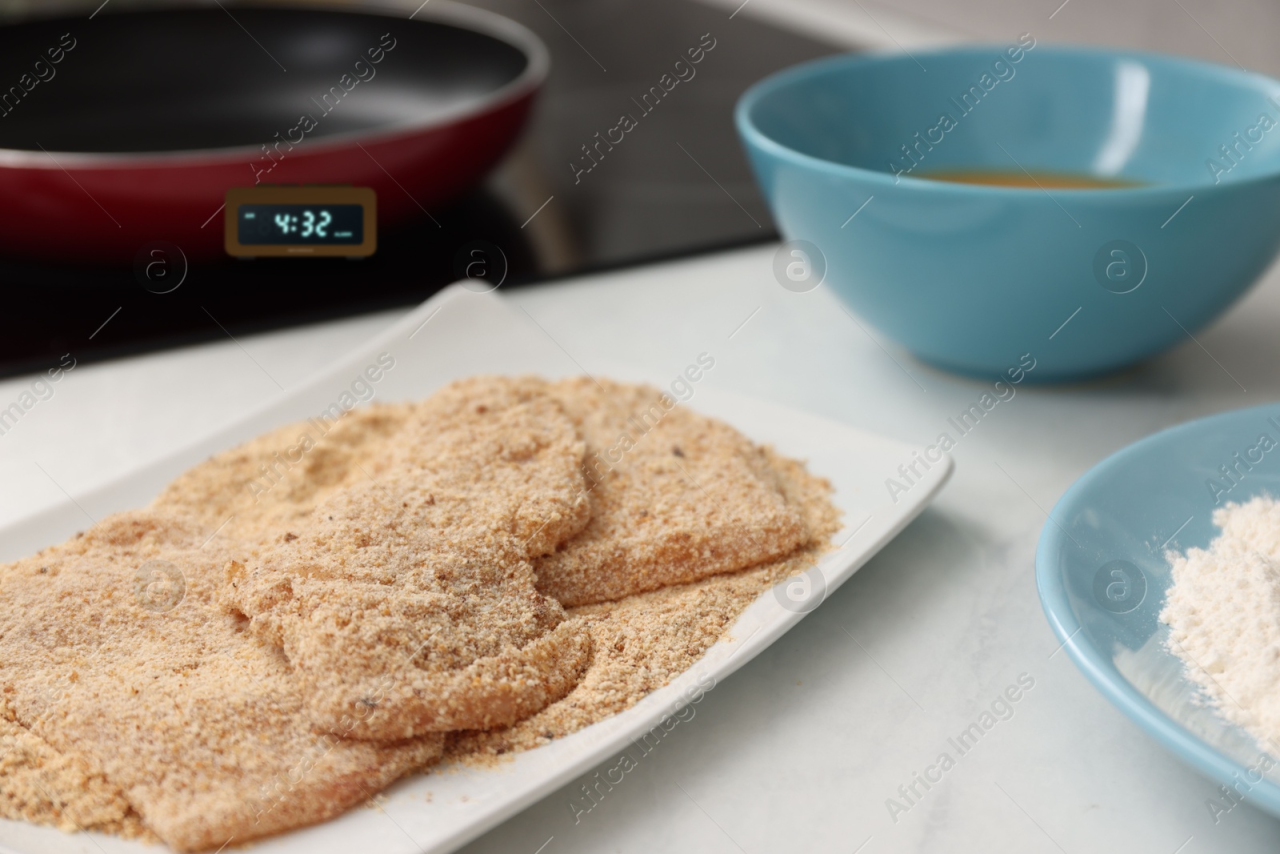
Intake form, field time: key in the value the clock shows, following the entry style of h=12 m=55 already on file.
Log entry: h=4 m=32
